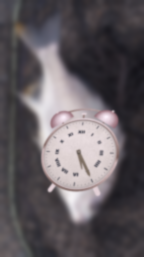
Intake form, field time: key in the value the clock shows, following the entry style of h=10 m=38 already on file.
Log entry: h=5 m=25
